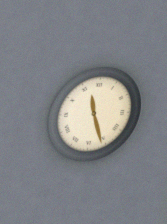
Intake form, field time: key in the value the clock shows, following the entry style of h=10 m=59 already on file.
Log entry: h=11 m=26
